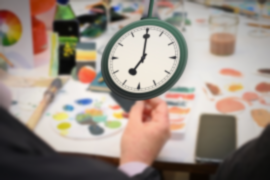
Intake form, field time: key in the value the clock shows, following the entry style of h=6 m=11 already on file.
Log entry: h=7 m=0
